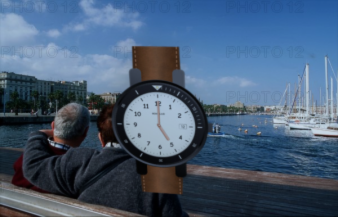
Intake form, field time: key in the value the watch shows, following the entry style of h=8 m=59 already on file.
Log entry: h=5 m=0
